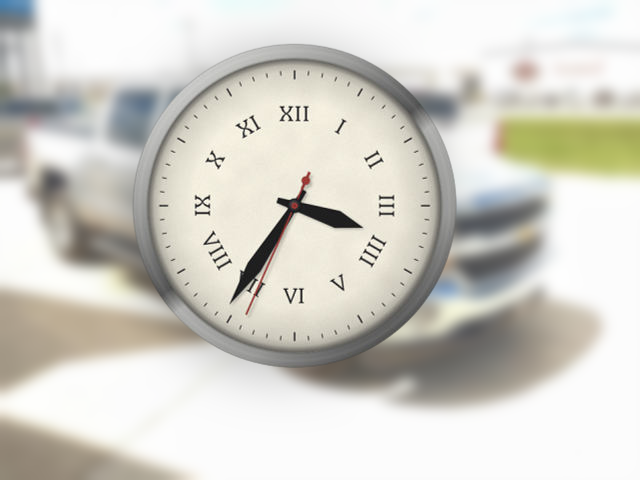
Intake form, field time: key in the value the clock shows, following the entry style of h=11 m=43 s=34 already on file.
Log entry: h=3 m=35 s=34
